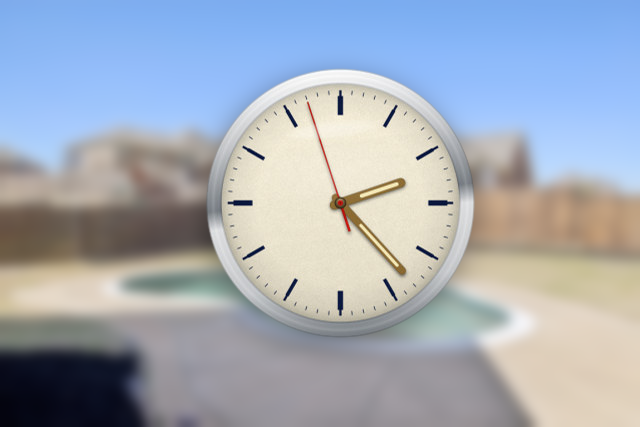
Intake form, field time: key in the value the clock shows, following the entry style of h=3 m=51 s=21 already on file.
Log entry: h=2 m=22 s=57
